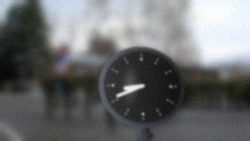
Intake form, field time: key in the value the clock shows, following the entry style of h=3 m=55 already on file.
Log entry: h=8 m=41
